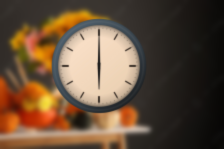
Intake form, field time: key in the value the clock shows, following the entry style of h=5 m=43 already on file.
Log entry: h=6 m=0
